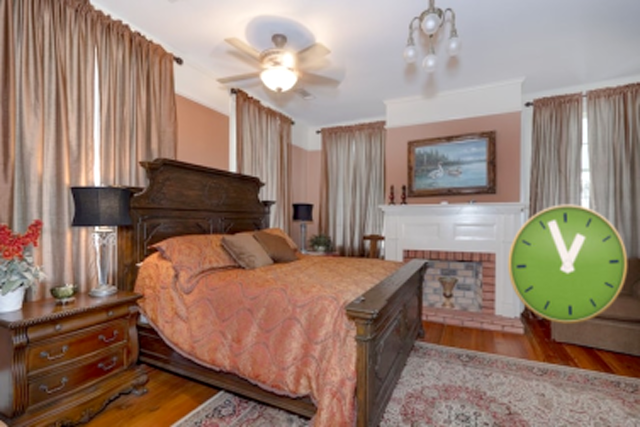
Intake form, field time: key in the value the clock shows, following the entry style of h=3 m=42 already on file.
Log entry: h=12 m=57
